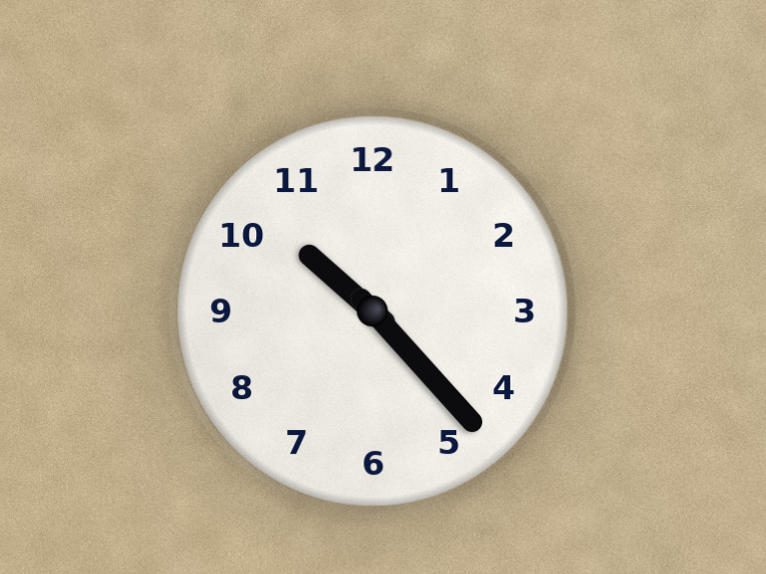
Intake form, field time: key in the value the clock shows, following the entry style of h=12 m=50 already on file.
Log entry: h=10 m=23
